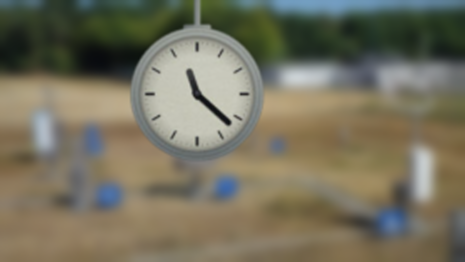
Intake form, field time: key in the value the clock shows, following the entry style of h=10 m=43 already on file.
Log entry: h=11 m=22
